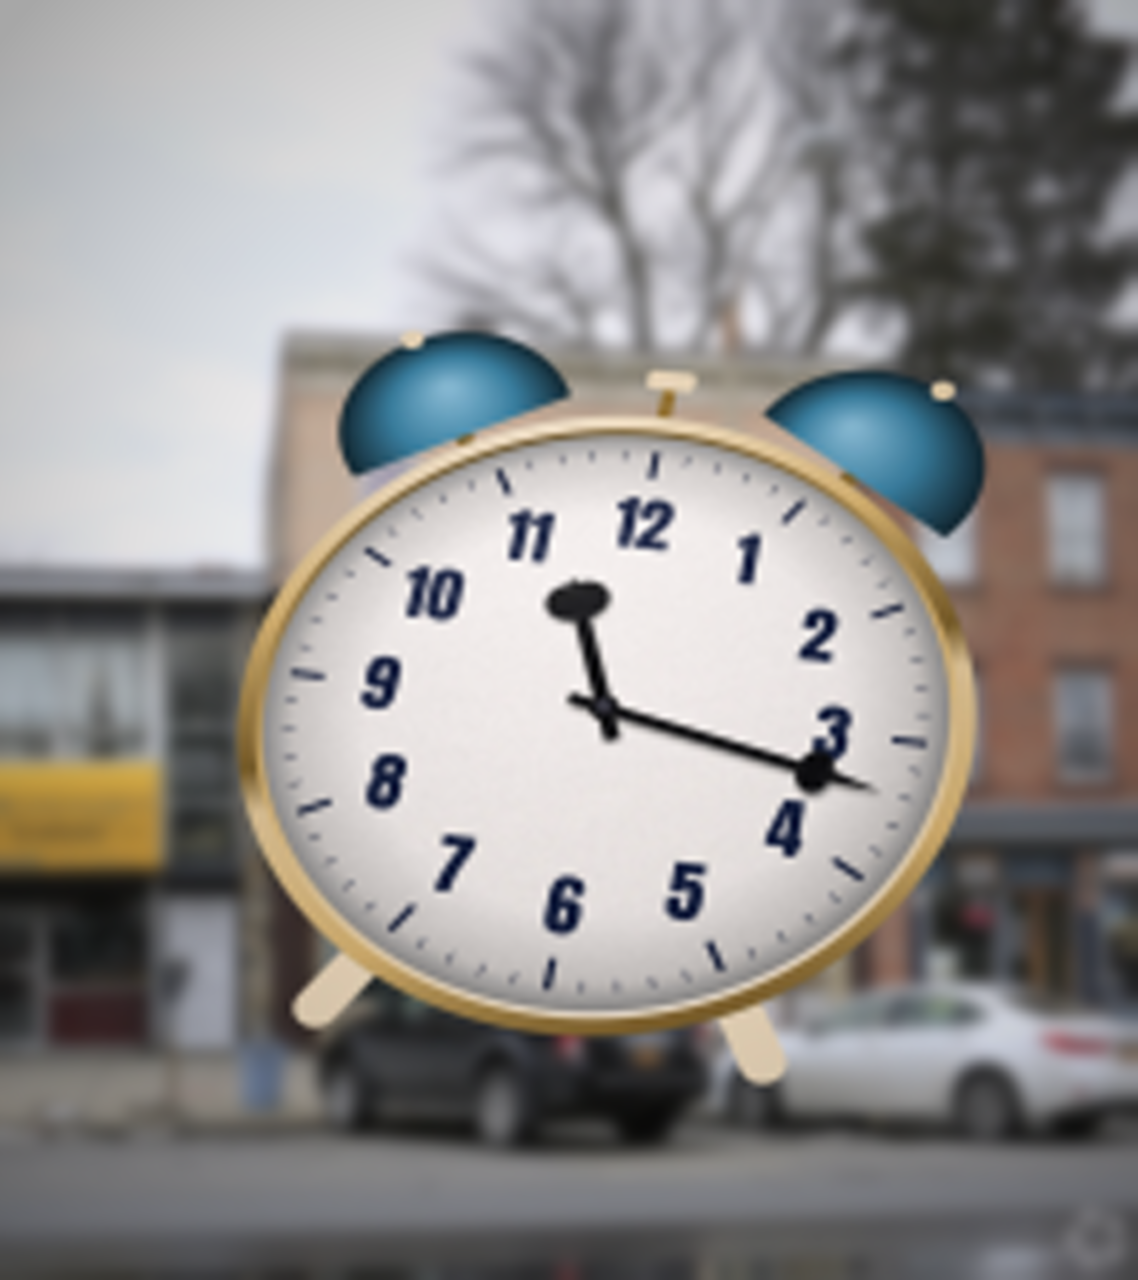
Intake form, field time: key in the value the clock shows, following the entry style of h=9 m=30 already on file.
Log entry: h=11 m=17
